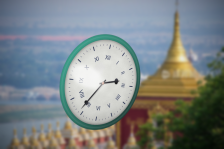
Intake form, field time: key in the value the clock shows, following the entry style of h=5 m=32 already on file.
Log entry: h=2 m=36
